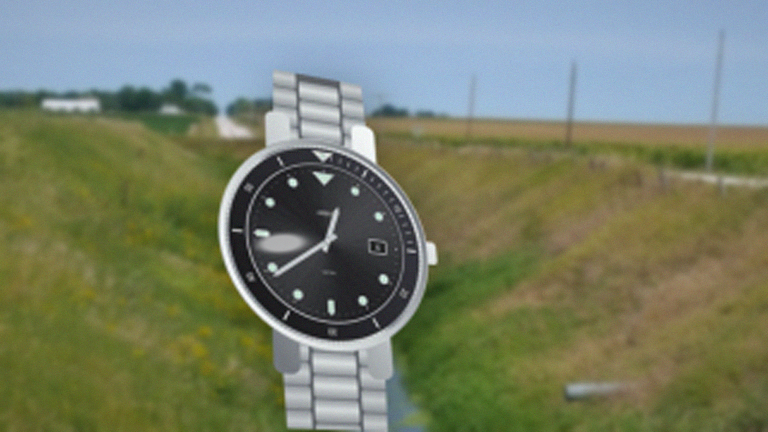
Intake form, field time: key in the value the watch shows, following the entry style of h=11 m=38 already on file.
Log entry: h=12 m=39
